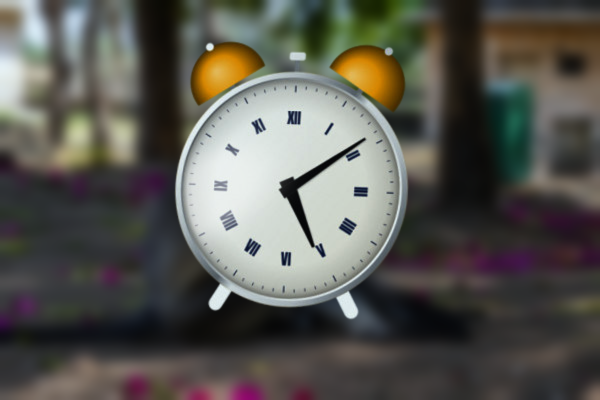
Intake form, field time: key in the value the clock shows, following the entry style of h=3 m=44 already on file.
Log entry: h=5 m=9
